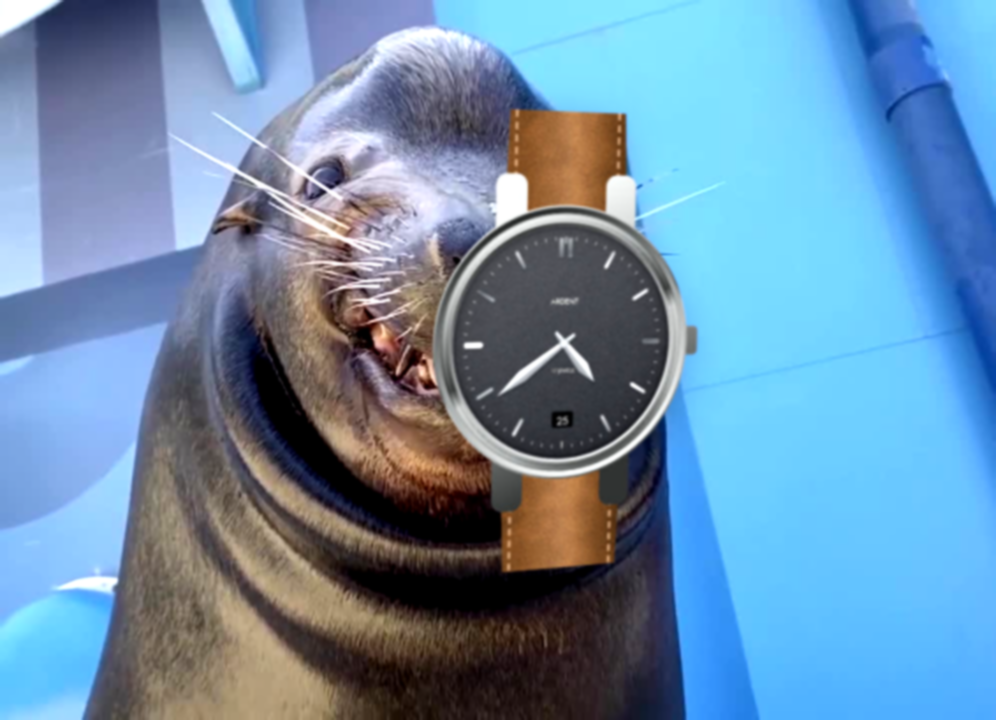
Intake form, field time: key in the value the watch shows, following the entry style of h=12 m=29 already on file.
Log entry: h=4 m=39
